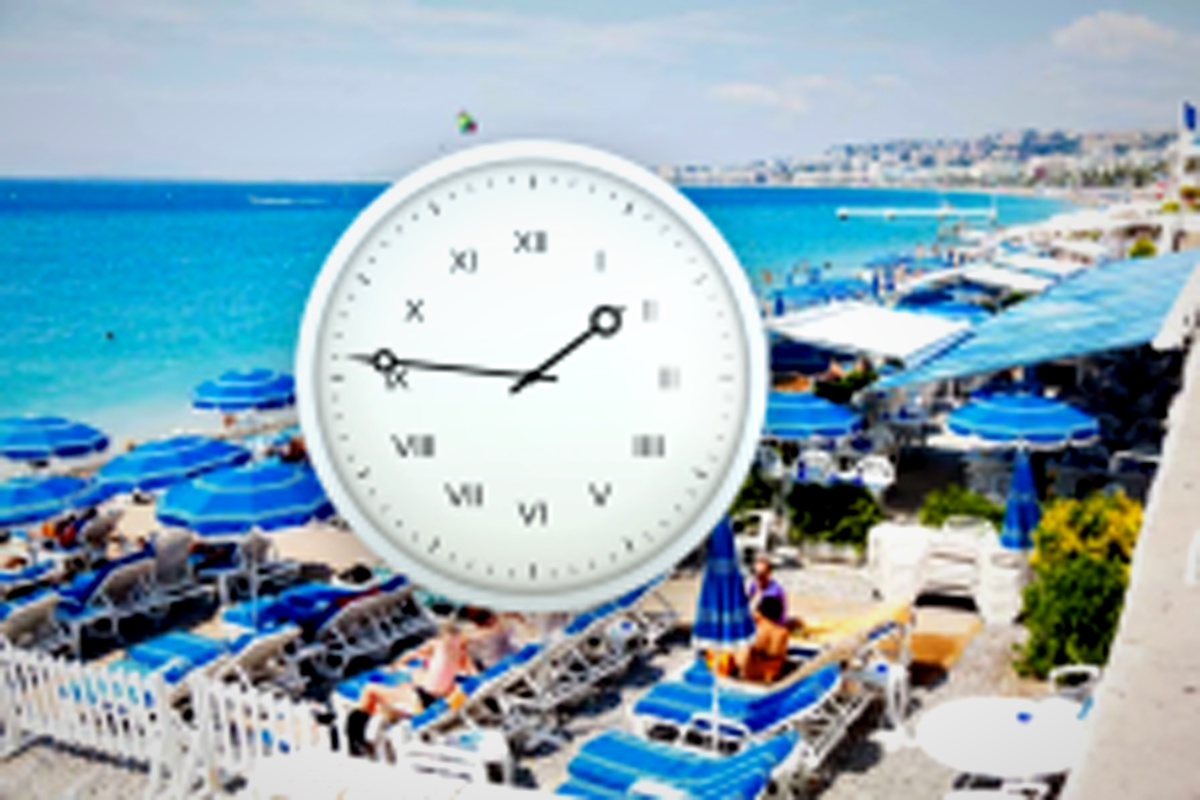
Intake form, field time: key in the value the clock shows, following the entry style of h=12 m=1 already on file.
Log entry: h=1 m=46
